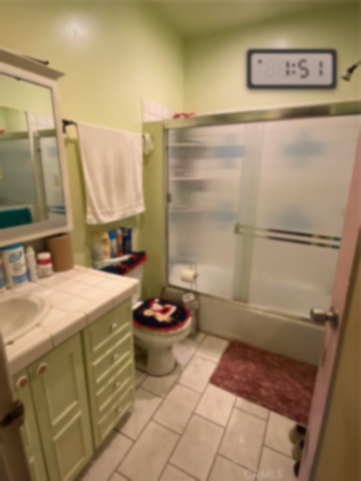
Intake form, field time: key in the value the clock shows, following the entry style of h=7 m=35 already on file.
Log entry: h=1 m=51
